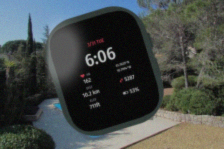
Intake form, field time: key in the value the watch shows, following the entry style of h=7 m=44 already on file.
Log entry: h=6 m=6
